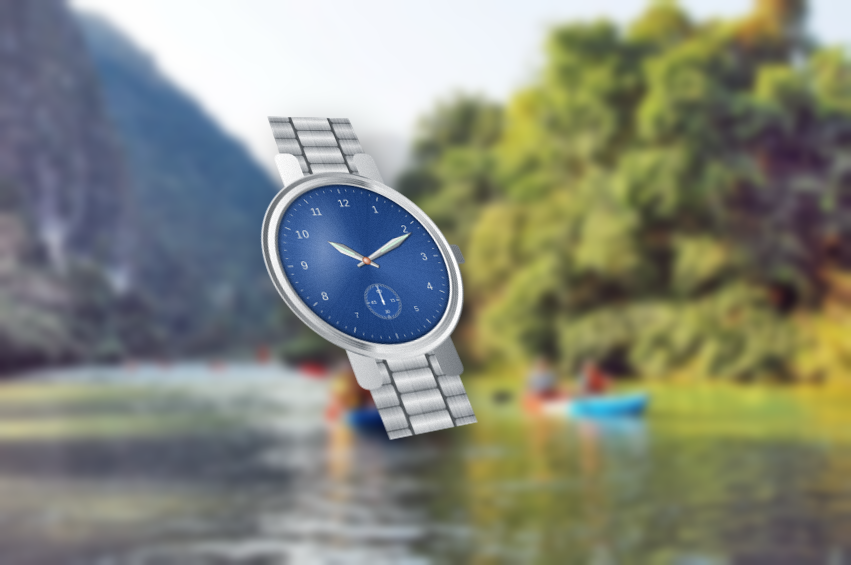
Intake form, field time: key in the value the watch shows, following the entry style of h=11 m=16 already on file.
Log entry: h=10 m=11
